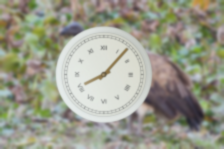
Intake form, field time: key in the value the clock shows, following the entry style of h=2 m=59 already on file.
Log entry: h=8 m=7
